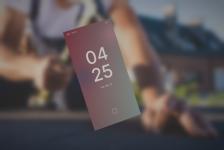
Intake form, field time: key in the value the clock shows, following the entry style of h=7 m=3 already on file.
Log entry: h=4 m=25
